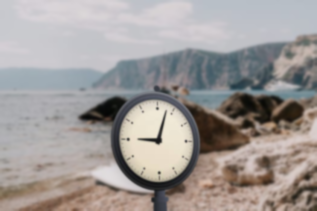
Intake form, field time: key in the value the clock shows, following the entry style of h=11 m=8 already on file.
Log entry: h=9 m=3
